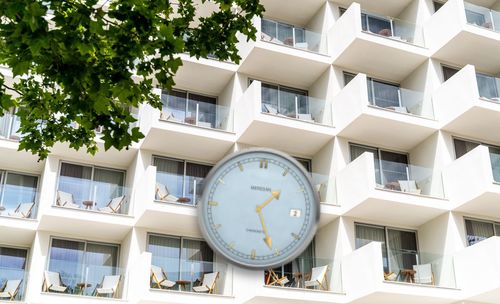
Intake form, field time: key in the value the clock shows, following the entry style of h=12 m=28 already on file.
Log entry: h=1 m=26
